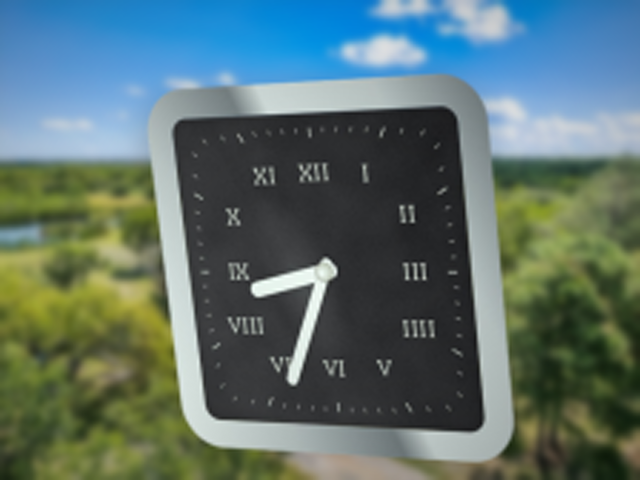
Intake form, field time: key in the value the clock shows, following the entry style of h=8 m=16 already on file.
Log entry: h=8 m=34
